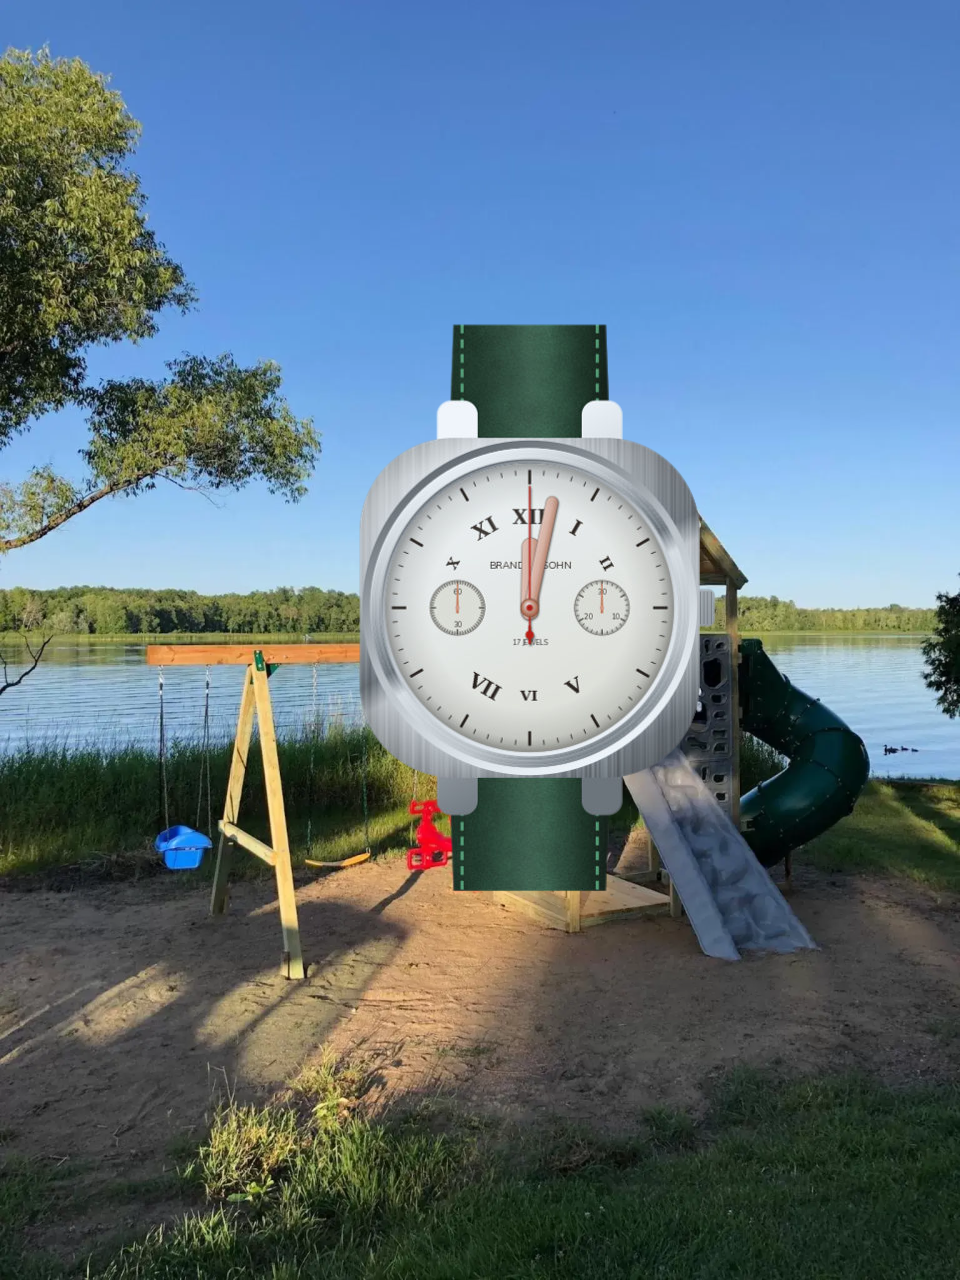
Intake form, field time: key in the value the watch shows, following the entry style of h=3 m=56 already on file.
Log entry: h=12 m=2
